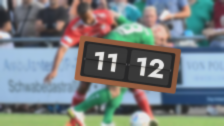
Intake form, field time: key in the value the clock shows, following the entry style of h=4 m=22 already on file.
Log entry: h=11 m=12
